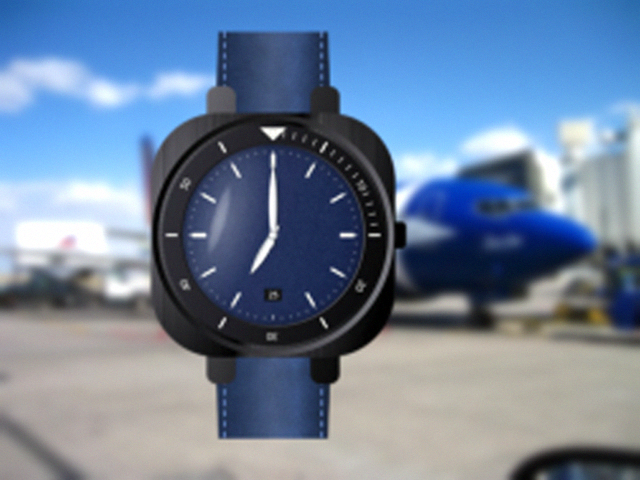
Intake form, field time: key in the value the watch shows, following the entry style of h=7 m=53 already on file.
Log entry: h=7 m=0
